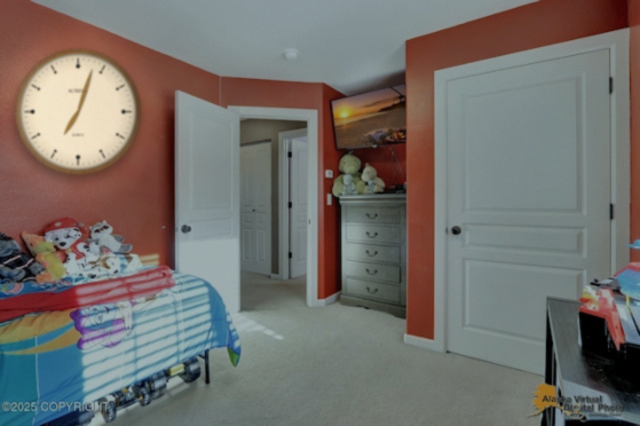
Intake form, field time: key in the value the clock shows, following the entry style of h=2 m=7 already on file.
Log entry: h=7 m=3
